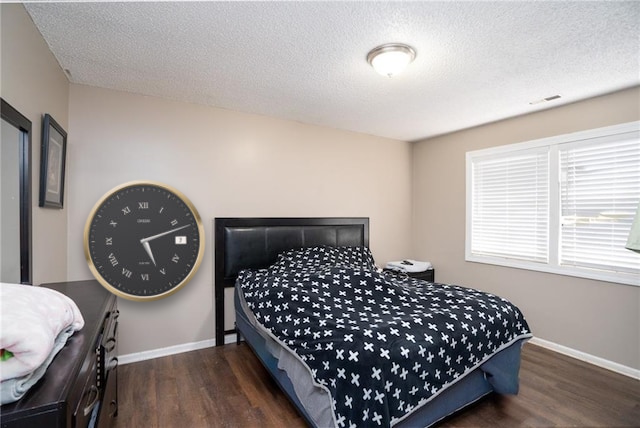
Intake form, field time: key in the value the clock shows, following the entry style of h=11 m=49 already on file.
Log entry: h=5 m=12
